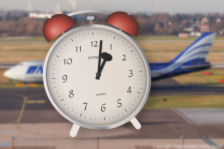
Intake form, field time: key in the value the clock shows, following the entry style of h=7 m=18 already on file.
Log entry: h=1 m=2
